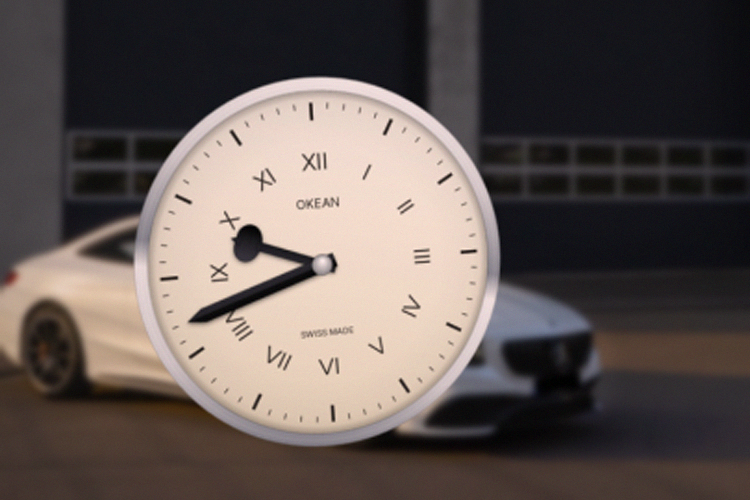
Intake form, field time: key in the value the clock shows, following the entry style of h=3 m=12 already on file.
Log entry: h=9 m=42
